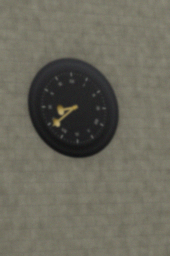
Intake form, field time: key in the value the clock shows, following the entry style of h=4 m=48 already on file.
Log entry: h=8 m=39
